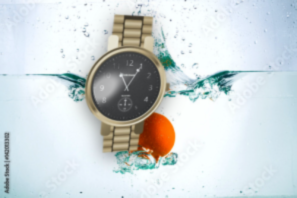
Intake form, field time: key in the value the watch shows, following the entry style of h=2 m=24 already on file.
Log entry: h=11 m=5
